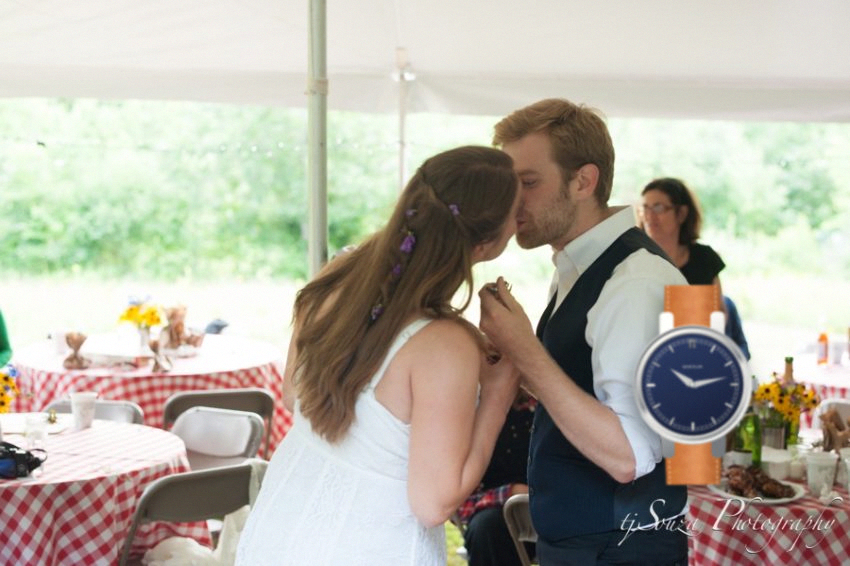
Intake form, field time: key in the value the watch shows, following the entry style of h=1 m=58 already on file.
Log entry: h=10 m=13
